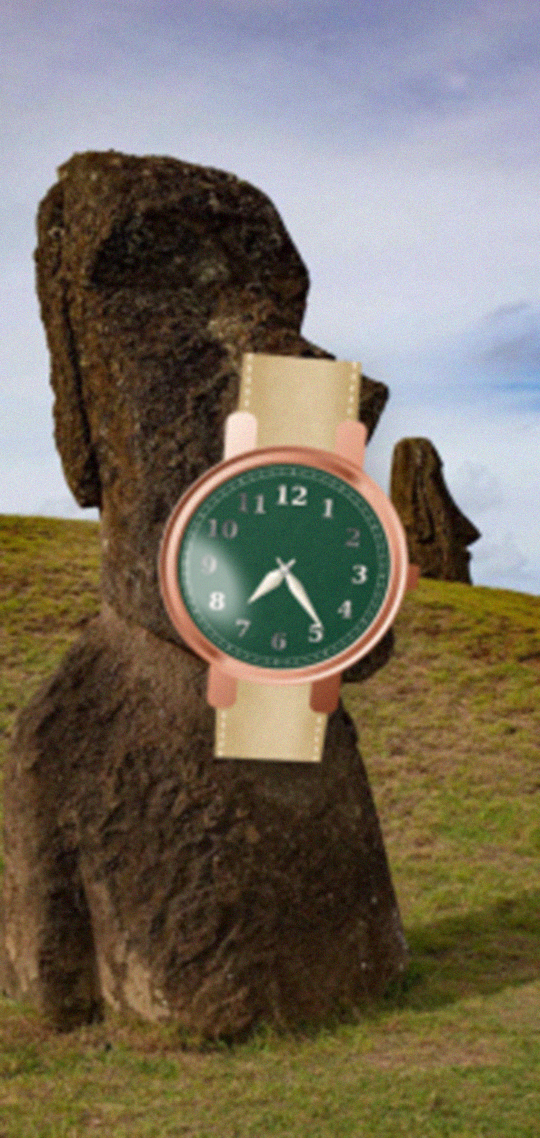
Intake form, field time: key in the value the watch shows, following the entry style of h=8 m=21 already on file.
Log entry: h=7 m=24
